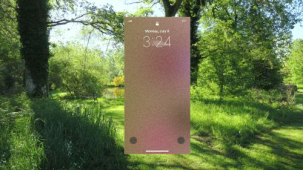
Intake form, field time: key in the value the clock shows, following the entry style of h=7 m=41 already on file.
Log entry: h=3 m=24
